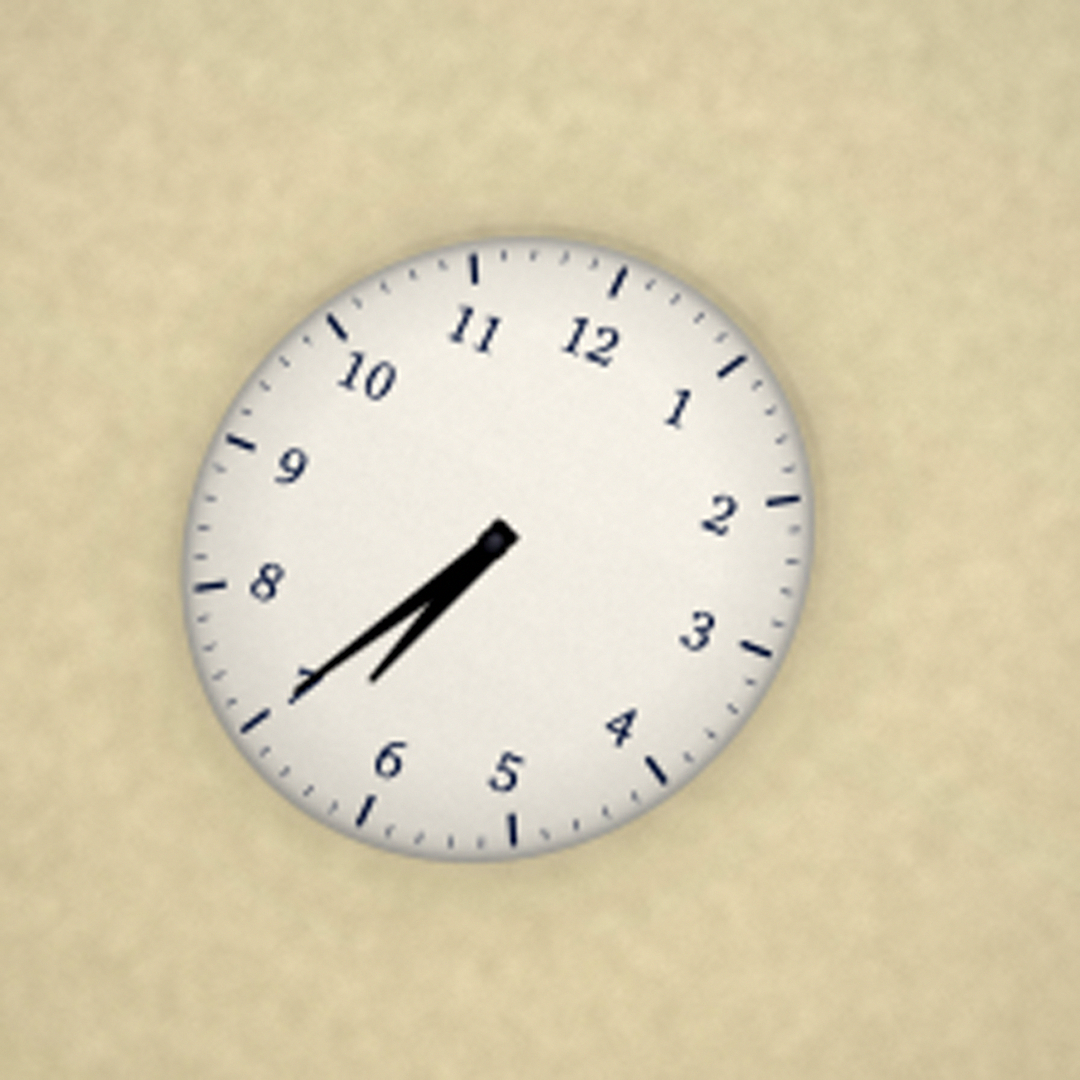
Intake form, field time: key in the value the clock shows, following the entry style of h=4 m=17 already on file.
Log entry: h=6 m=35
